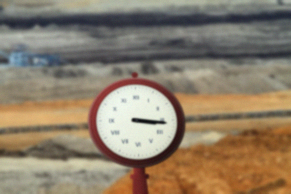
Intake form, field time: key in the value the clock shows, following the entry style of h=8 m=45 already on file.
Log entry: h=3 m=16
